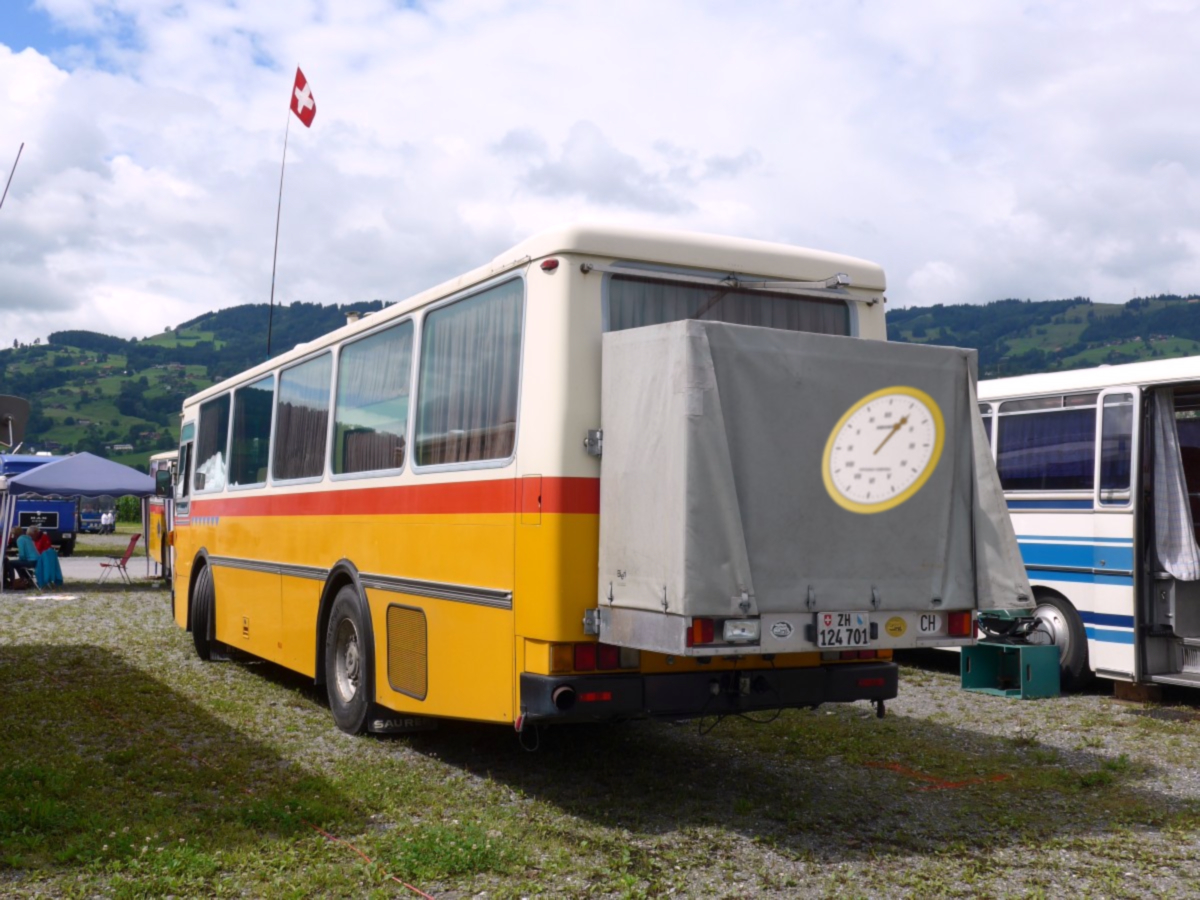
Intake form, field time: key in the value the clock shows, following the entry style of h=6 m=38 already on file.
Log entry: h=1 m=6
